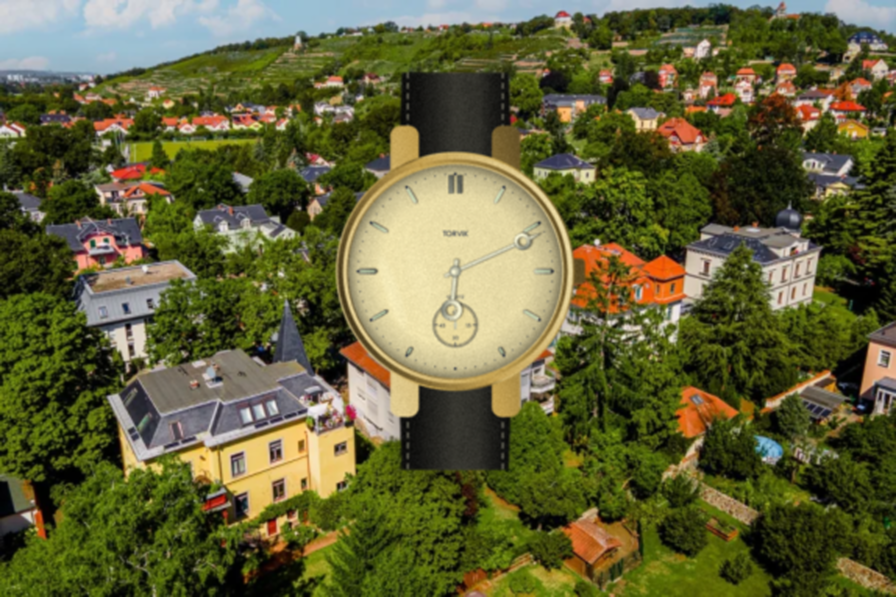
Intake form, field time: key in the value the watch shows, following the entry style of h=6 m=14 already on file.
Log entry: h=6 m=11
